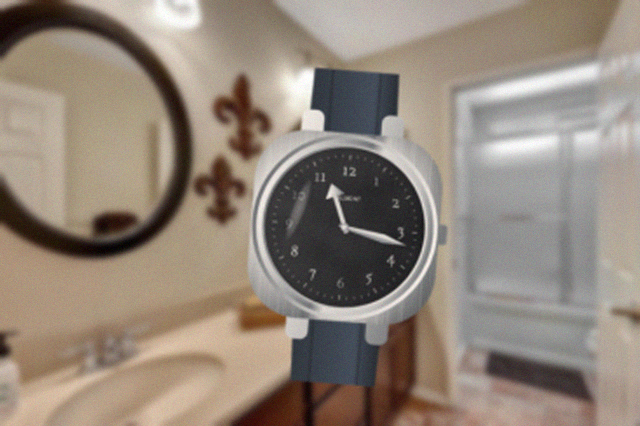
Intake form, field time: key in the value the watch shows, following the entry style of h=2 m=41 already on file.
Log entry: h=11 m=17
